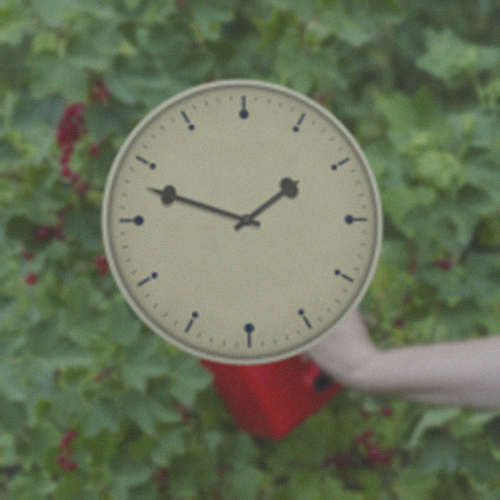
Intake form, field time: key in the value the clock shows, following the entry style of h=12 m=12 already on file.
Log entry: h=1 m=48
